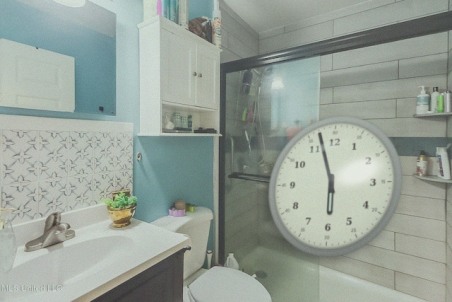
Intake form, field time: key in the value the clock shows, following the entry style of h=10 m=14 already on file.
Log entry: h=5 m=57
